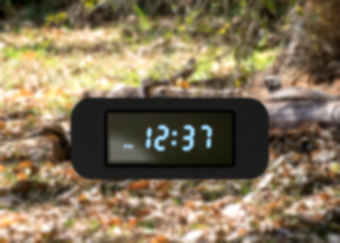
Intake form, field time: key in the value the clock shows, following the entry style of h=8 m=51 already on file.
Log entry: h=12 m=37
